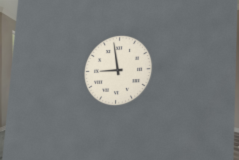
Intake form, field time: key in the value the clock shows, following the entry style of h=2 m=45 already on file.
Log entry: h=8 m=58
